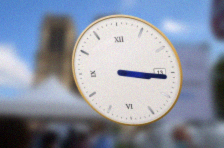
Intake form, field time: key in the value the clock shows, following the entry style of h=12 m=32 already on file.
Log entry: h=3 m=16
